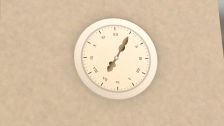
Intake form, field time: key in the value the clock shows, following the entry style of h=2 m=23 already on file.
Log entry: h=7 m=5
